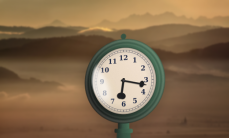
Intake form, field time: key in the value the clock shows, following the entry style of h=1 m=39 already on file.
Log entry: h=6 m=17
